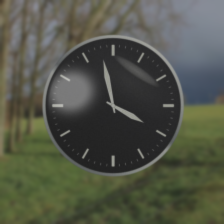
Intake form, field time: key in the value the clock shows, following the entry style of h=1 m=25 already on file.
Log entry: h=3 m=58
